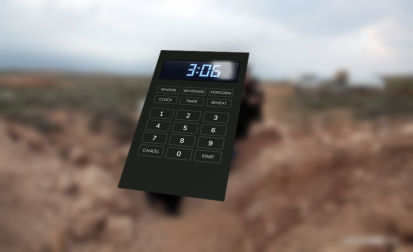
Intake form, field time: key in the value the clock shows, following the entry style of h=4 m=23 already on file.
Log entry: h=3 m=6
